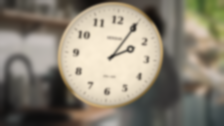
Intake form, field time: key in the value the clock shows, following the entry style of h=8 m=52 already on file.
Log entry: h=2 m=5
